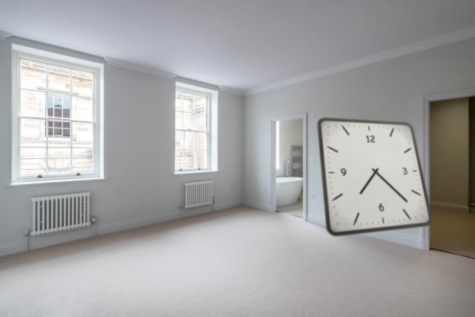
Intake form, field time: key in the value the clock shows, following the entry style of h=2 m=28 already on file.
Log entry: h=7 m=23
